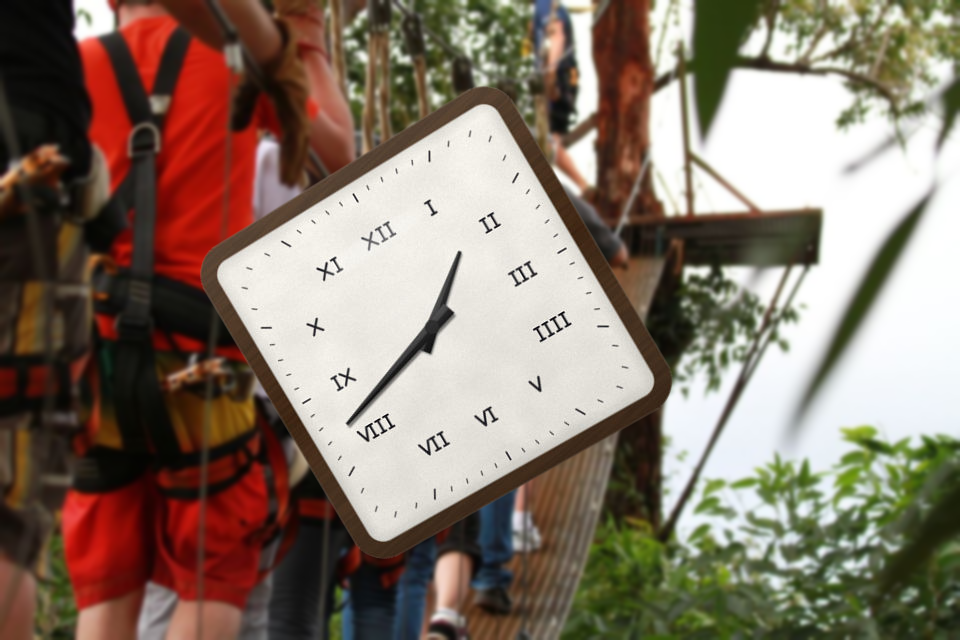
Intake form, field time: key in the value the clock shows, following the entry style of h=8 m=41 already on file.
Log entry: h=1 m=42
